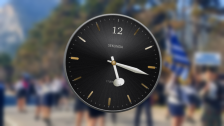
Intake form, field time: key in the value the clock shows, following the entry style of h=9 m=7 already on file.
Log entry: h=5 m=17
